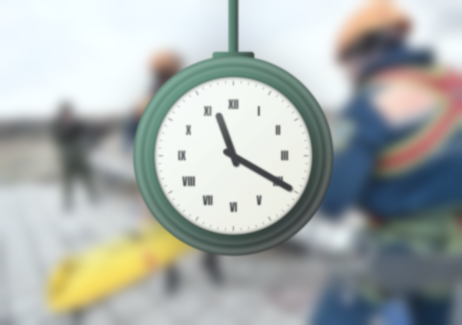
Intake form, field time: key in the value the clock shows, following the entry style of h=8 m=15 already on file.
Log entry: h=11 m=20
